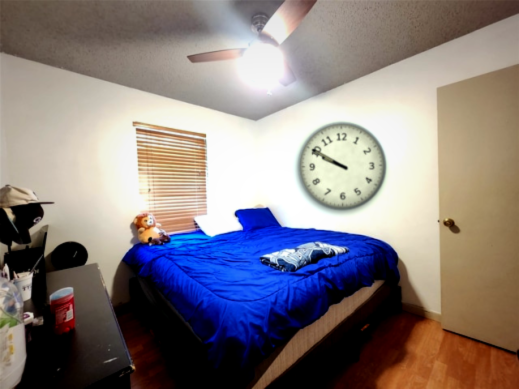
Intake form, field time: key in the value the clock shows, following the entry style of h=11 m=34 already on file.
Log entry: h=9 m=50
